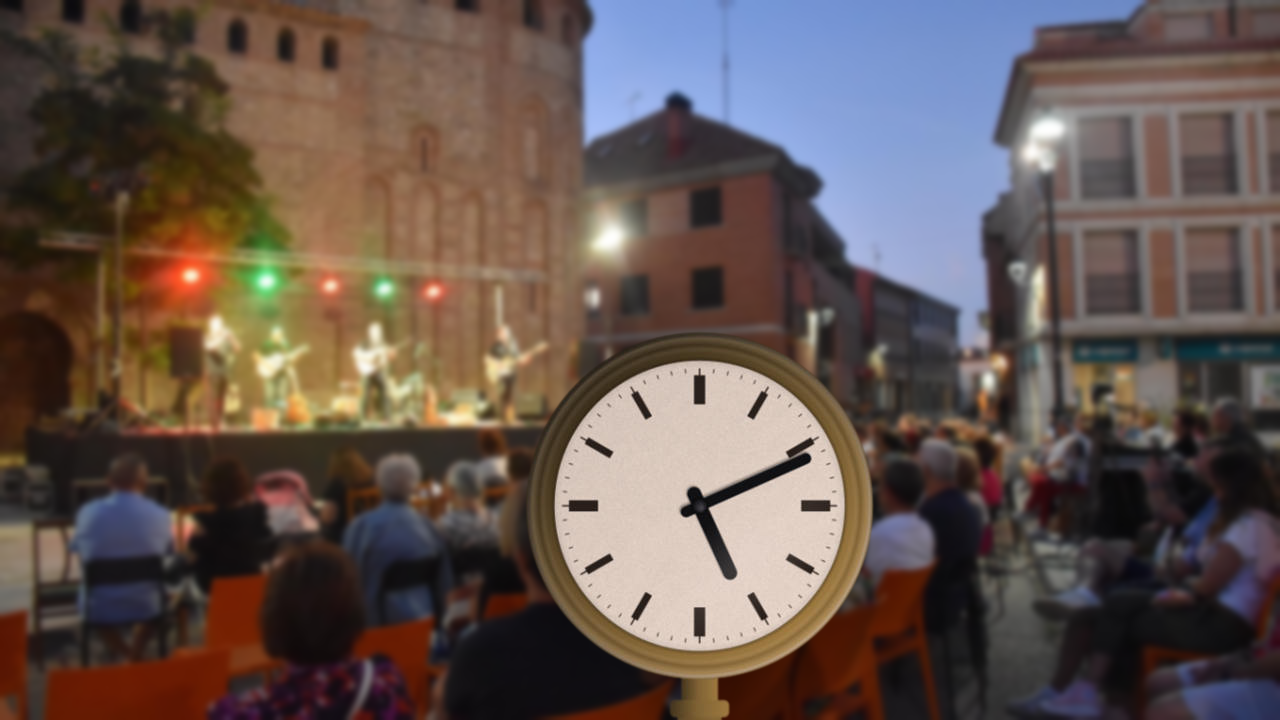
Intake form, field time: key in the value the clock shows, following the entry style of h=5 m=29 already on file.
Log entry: h=5 m=11
